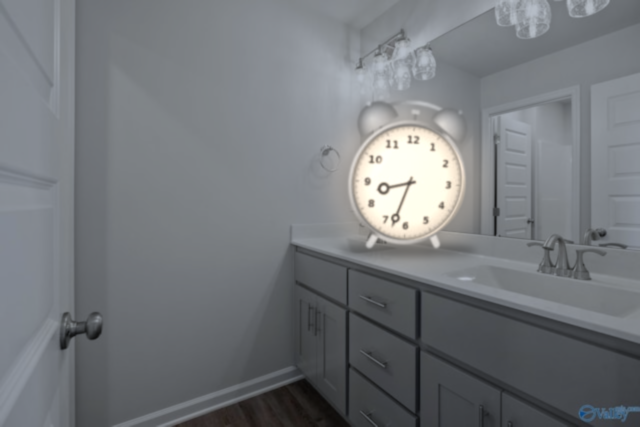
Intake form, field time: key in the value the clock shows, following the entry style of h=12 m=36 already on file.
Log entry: h=8 m=33
